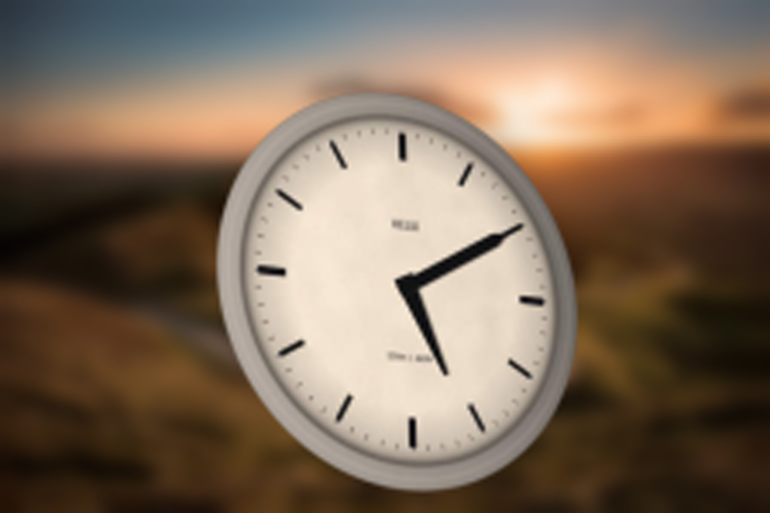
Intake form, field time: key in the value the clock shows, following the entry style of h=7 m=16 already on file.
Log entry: h=5 m=10
